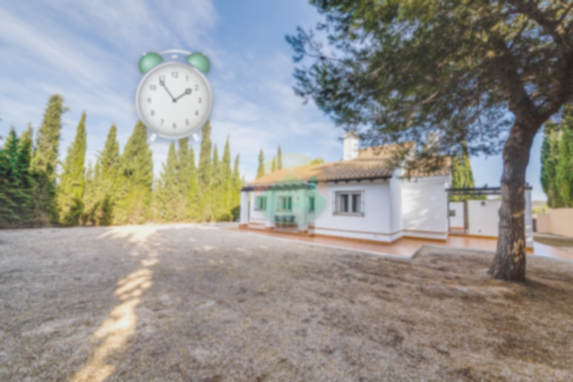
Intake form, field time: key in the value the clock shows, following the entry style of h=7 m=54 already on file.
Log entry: h=1 m=54
